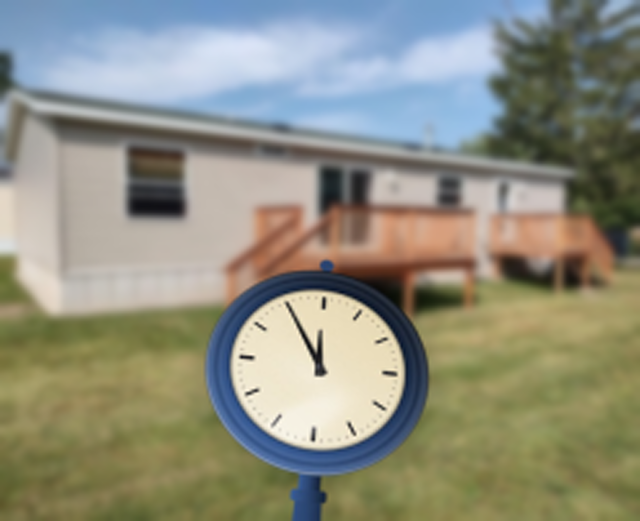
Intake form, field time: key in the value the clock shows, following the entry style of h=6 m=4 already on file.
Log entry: h=11 m=55
